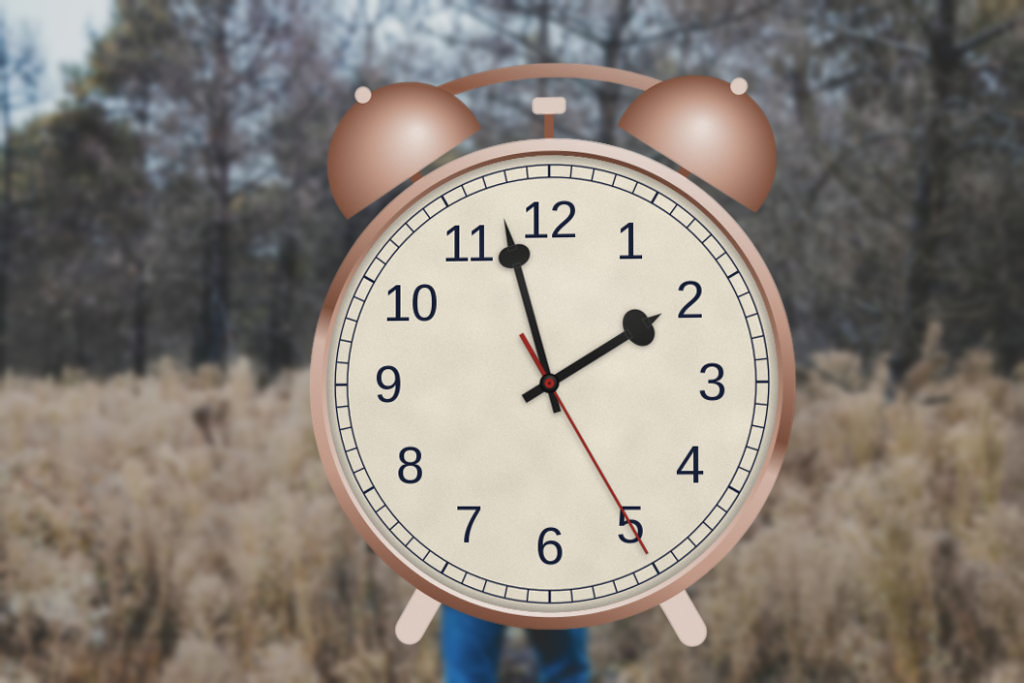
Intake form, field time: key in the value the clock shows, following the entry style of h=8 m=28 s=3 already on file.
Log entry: h=1 m=57 s=25
